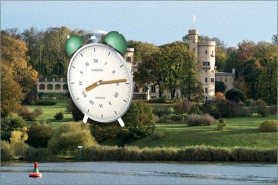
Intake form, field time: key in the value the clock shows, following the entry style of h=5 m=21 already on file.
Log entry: h=8 m=14
